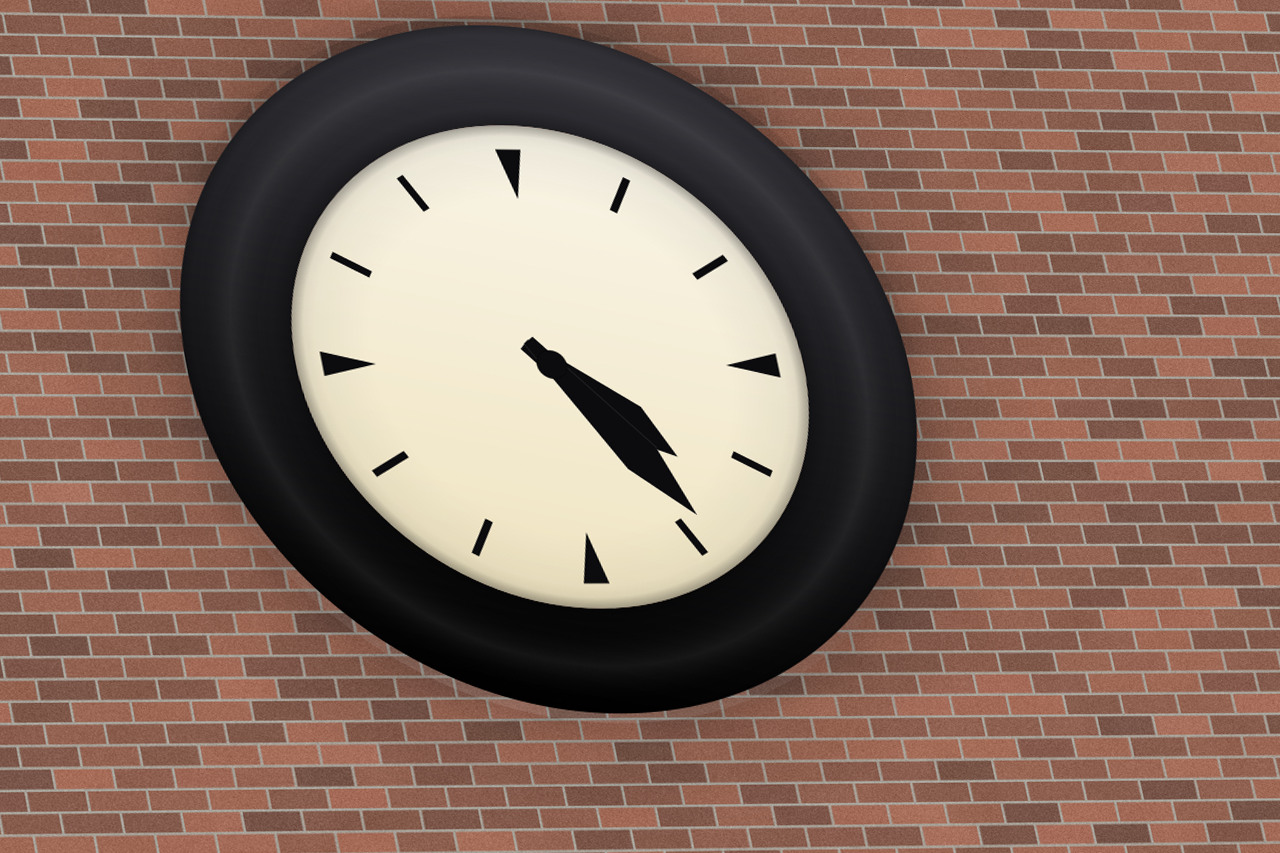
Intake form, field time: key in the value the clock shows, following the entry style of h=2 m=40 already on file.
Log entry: h=4 m=24
